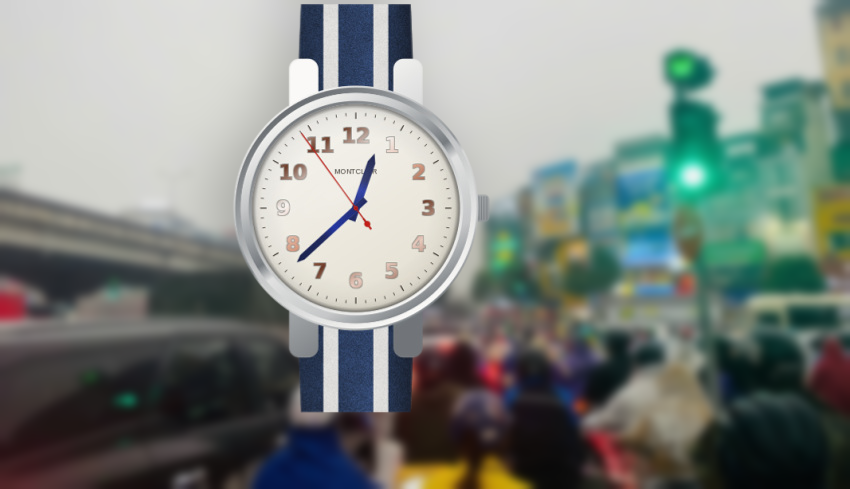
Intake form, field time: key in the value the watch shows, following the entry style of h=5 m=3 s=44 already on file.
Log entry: h=12 m=37 s=54
